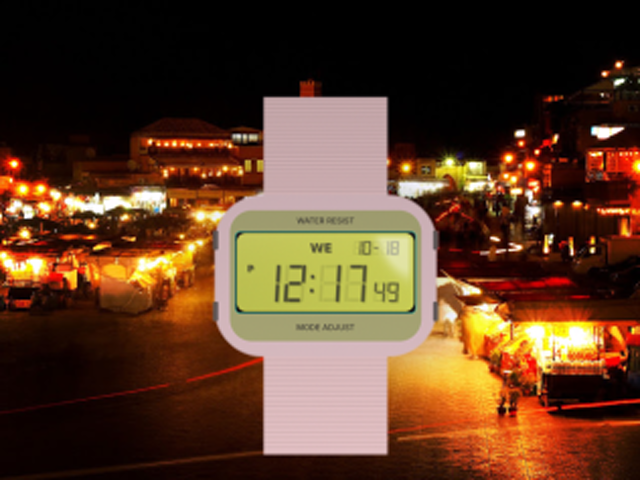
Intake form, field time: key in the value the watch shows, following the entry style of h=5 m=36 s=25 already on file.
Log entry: h=12 m=17 s=49
